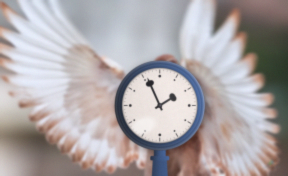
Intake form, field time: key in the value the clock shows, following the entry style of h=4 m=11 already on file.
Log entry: h=1 m=56
